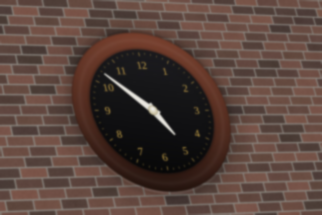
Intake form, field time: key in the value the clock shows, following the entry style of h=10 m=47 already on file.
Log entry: h=4 m=52
